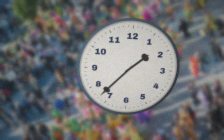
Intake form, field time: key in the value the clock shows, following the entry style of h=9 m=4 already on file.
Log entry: h=1 m=37
